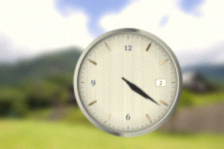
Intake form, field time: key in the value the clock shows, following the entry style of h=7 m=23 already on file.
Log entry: h=4 m=21
